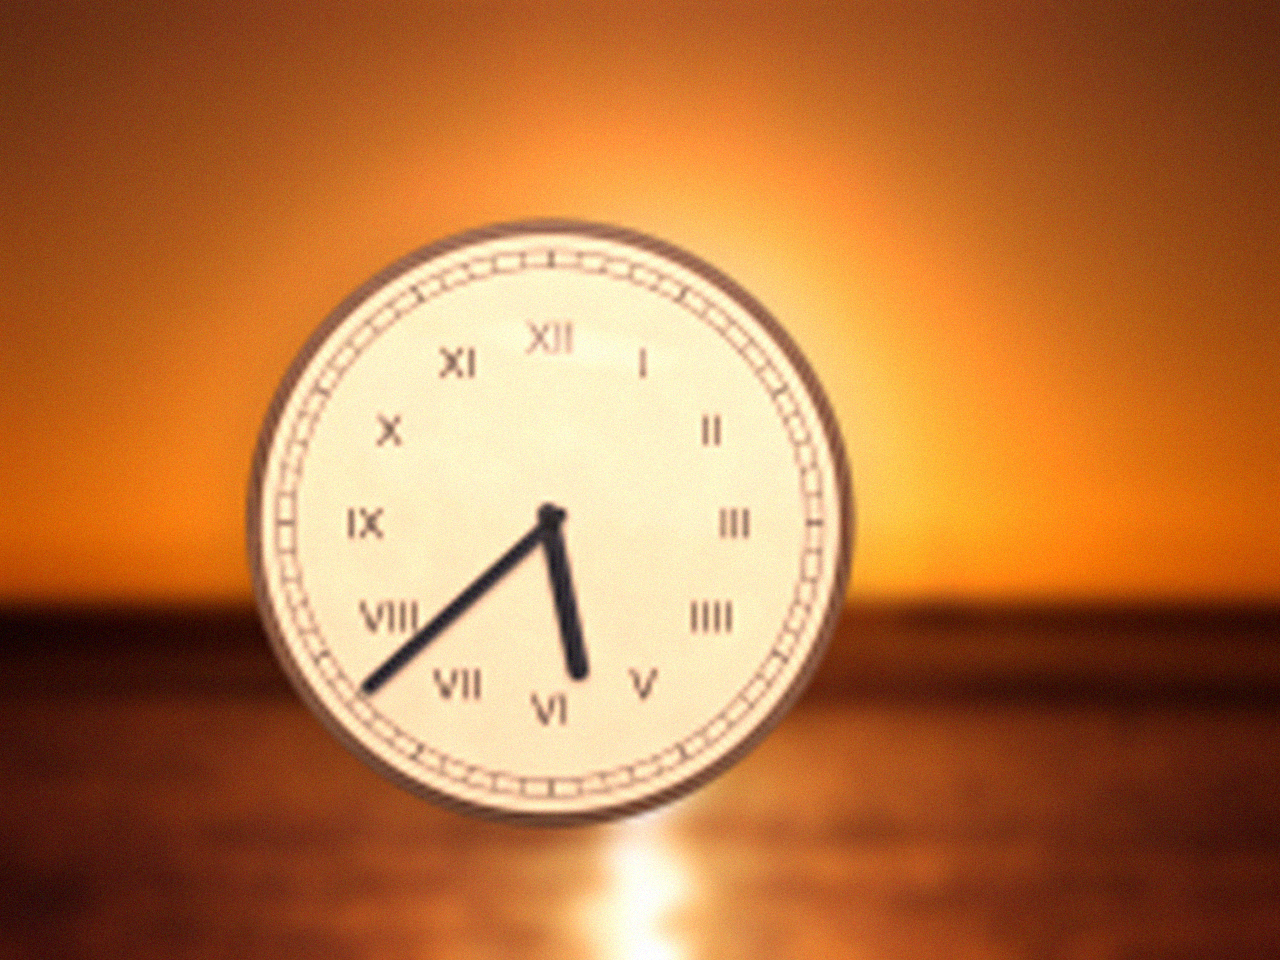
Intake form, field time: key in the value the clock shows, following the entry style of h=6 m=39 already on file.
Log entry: h=5 m=38
